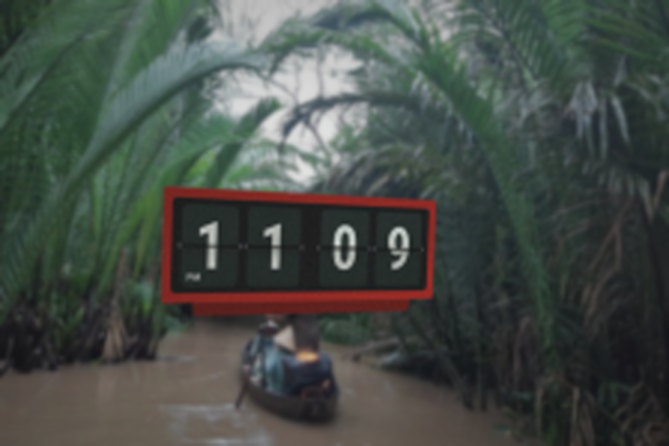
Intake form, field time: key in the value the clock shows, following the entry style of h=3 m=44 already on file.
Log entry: h=11 m=9
